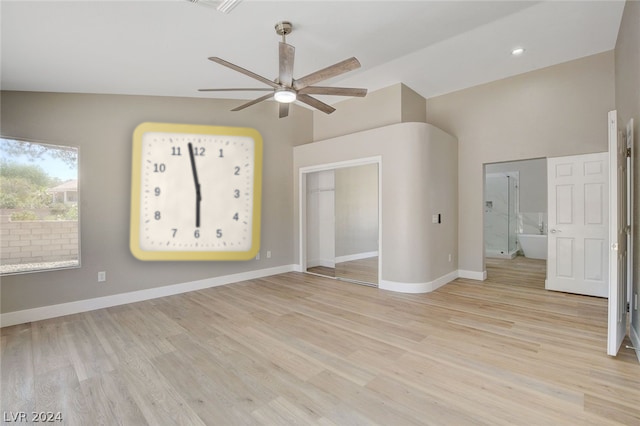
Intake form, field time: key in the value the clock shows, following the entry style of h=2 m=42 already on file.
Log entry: h=5 m=58
